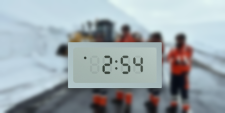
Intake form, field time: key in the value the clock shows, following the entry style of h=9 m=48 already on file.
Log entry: h=2 m=54
